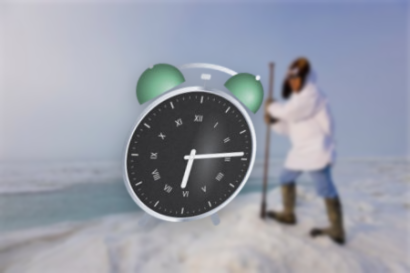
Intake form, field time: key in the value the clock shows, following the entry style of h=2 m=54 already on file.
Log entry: h=6 m=14
